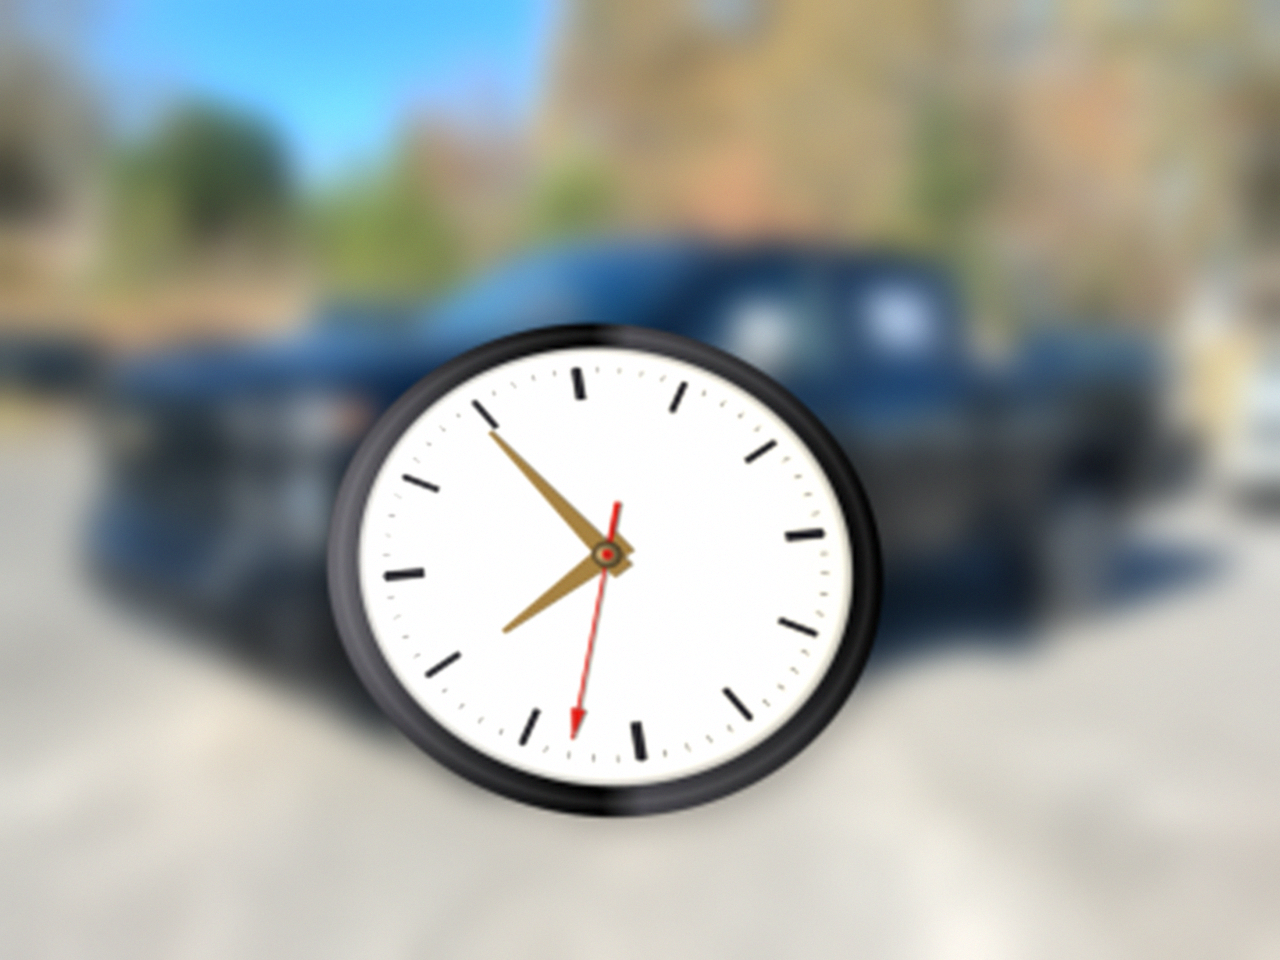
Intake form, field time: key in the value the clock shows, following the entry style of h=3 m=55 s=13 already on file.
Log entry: h=7 m=54 s=33
